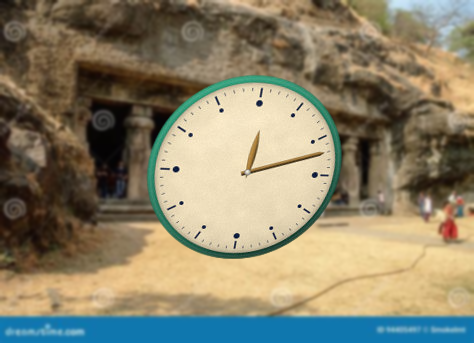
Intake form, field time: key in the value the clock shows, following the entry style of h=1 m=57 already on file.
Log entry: h=12 m=12
